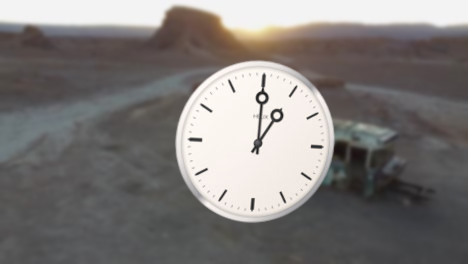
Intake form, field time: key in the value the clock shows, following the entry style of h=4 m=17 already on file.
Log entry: h=1 m=0
